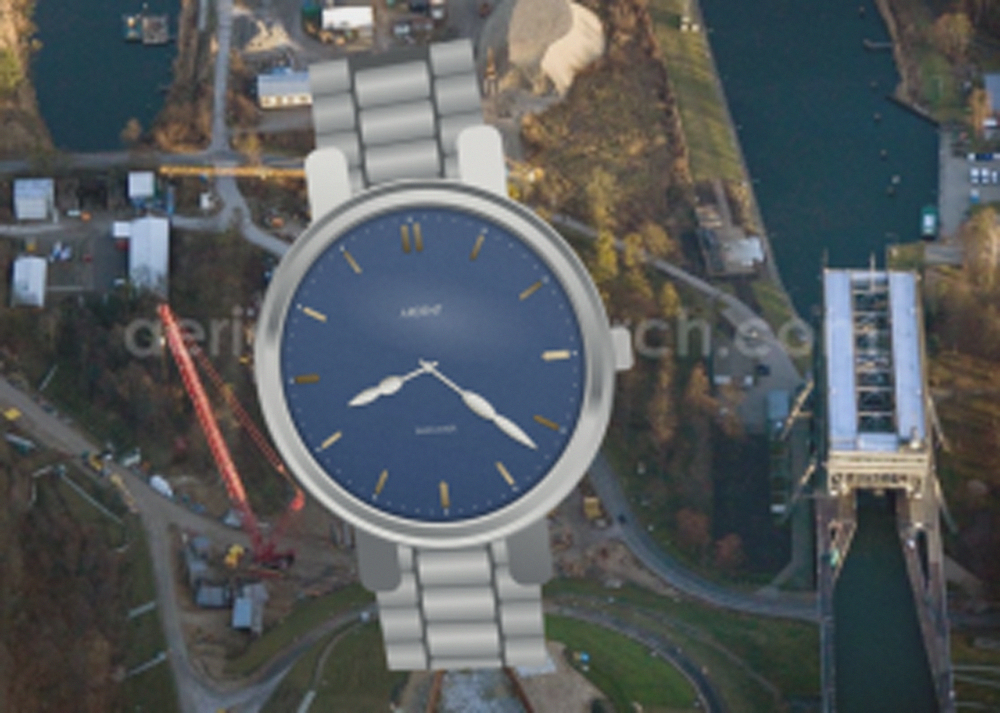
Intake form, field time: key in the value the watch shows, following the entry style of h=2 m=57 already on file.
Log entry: h=8 m=22
